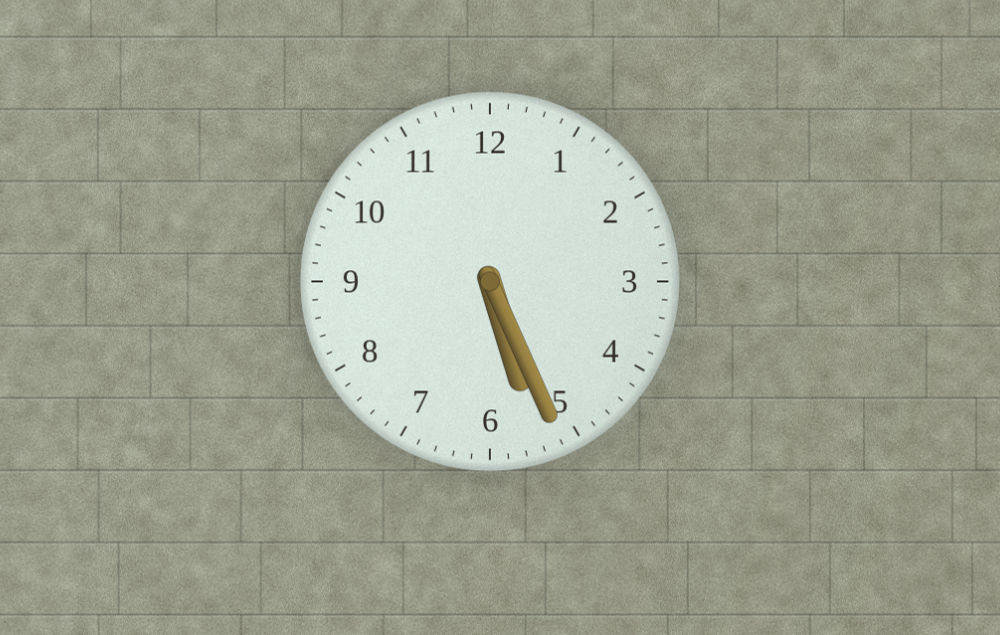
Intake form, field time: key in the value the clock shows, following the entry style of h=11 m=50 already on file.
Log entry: h=5 m=26
